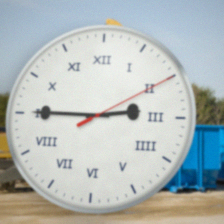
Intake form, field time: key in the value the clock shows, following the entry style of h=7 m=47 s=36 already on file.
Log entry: h=2 m=45 s=10
